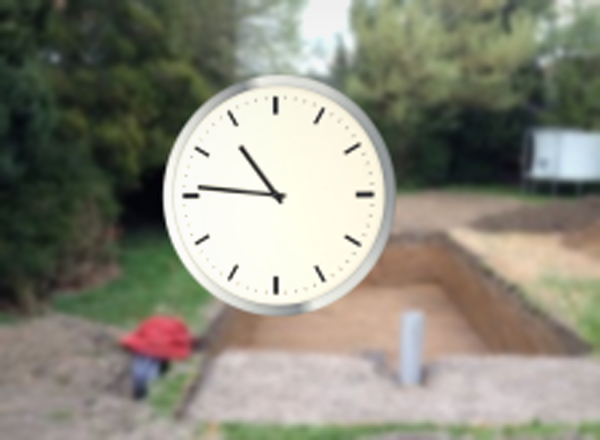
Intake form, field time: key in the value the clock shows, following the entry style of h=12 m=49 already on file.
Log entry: h=10 m=46
